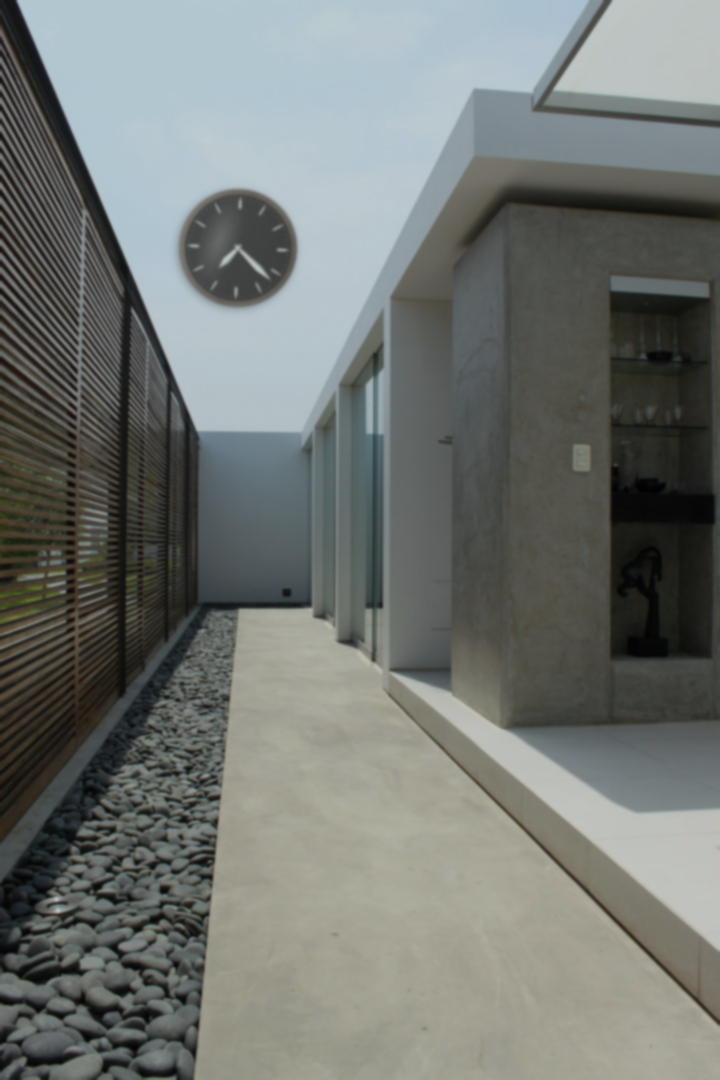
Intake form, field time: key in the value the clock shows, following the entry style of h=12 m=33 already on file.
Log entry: h=7 m=22
